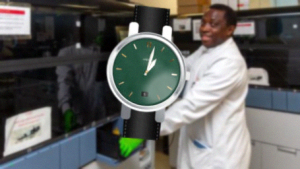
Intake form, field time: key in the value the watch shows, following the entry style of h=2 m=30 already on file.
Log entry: h=1 m=2
